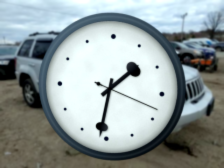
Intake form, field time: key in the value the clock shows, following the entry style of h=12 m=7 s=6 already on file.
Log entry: h=1 m=31 s=18
